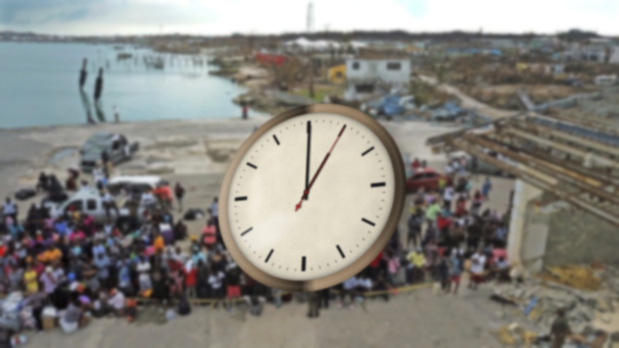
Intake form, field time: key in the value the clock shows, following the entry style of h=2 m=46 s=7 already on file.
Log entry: h=1 m=0 s=5
